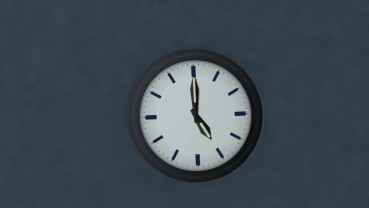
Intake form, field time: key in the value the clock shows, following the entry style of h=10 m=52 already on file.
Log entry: h=5 m=0
